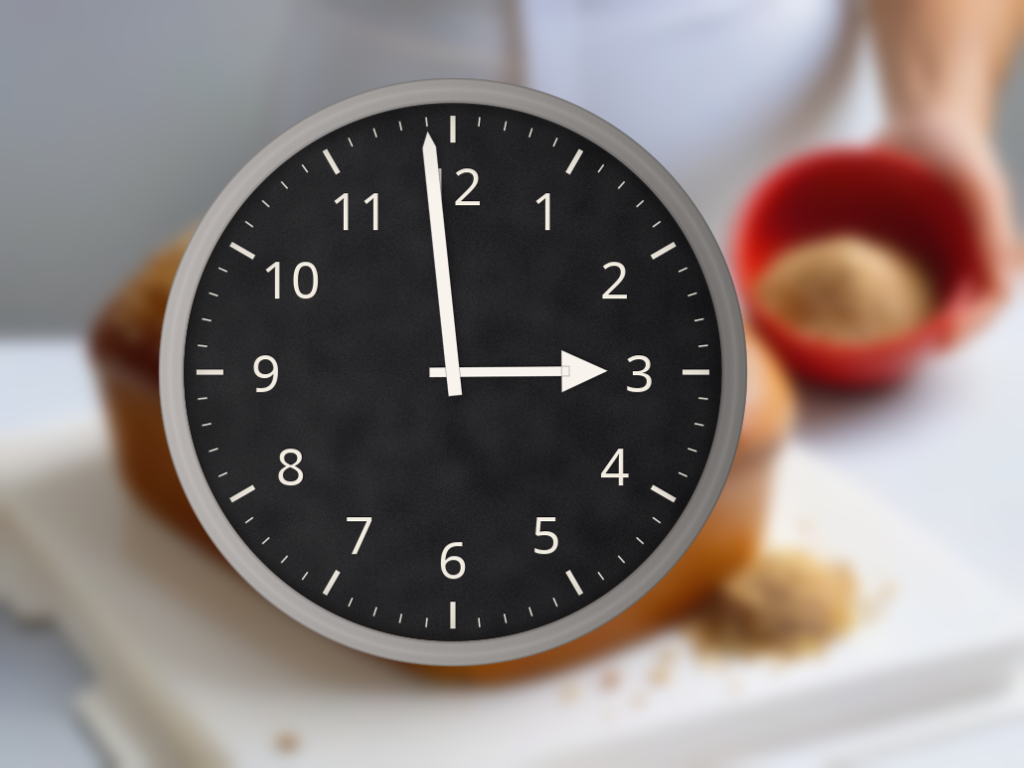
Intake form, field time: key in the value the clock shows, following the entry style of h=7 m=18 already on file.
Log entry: h=2 m=59
